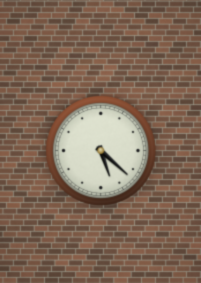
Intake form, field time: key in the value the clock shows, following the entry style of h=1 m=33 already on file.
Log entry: h=5 m=22
